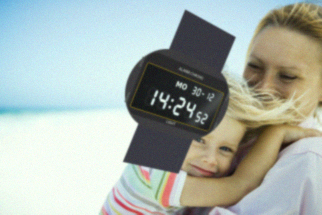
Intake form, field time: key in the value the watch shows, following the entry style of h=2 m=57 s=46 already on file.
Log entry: h=14 m=24 s=52
